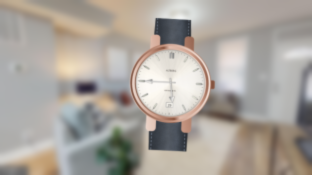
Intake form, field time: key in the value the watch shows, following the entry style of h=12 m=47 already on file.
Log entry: h=5 m=45
